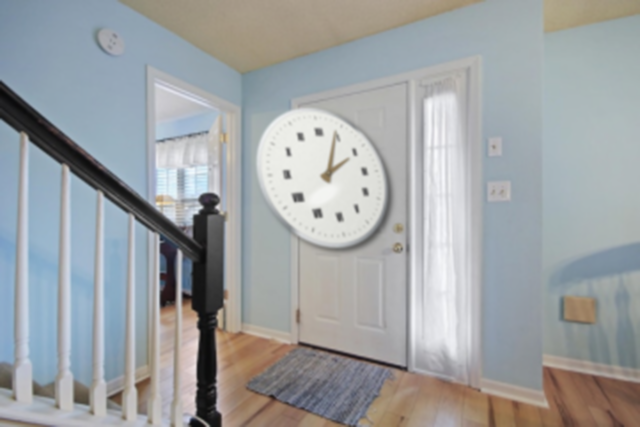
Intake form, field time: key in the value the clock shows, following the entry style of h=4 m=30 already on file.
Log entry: h=2 m=4
